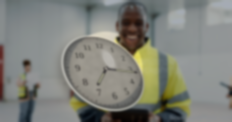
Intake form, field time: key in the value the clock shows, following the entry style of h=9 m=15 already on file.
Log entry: h=7 m=16
